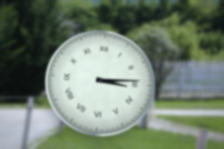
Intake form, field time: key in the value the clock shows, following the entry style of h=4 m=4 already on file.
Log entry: h=3 m=14
